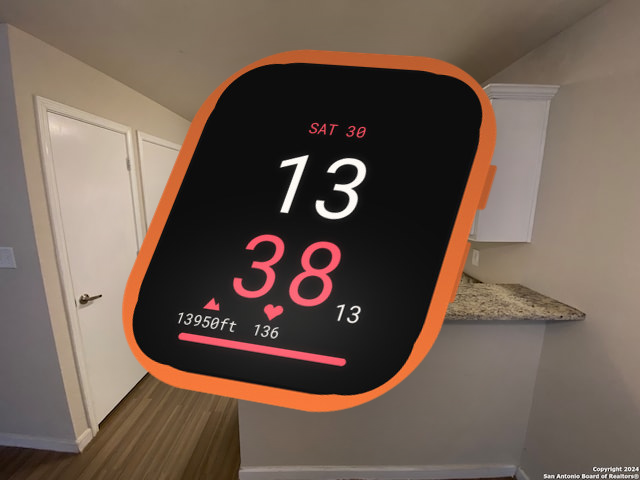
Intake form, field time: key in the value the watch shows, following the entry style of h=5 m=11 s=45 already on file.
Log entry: h=13 m=38 s=13
